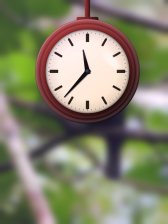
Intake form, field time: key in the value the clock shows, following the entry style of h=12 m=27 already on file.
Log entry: h=11 m=37
